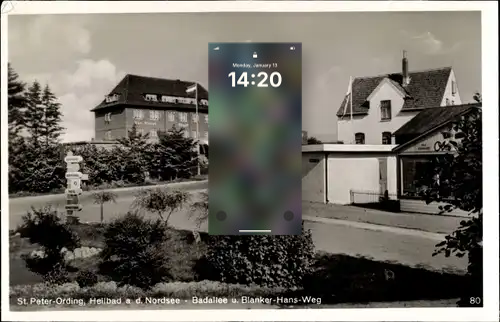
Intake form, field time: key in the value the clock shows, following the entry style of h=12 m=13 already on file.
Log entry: h=14 m=20
